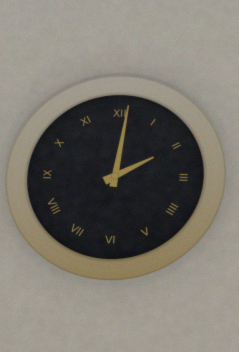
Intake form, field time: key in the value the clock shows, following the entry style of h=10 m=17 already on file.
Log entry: h=2 m=1
